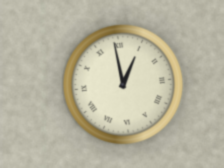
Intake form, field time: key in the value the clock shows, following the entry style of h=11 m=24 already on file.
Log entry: h=12 m=59
